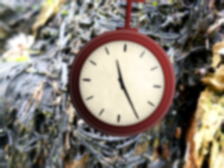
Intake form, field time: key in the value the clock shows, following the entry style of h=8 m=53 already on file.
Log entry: h=11 m=25
